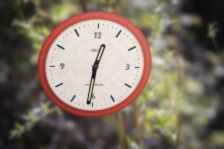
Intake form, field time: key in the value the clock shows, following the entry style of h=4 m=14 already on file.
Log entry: h=12 m=31
